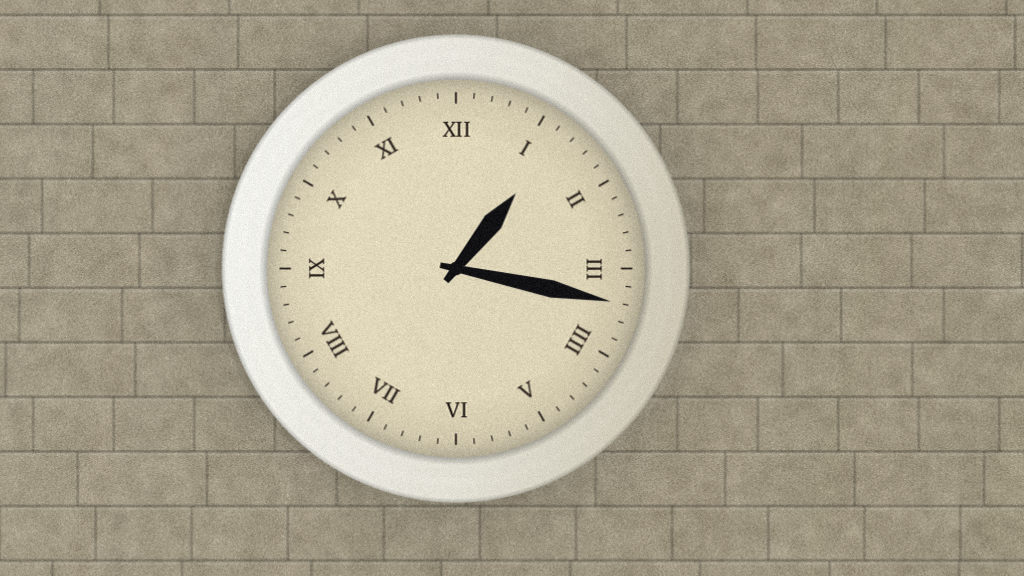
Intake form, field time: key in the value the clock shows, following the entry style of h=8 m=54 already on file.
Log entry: h=1 m=17
